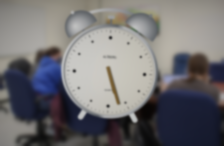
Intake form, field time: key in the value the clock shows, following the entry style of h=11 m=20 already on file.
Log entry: h=5 m=27
